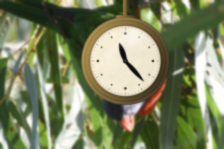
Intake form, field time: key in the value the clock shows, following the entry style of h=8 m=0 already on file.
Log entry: h=11 m=23
